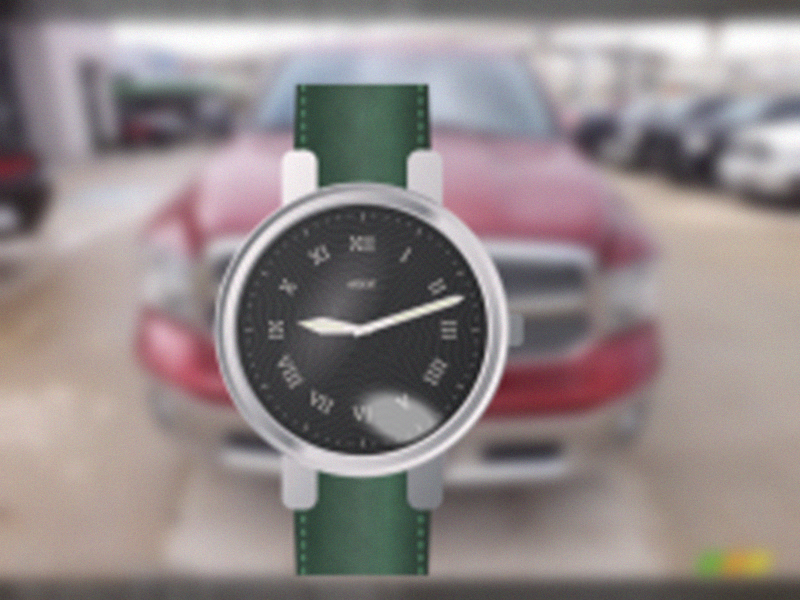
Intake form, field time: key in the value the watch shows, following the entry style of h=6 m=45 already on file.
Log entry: h=9 m=12
